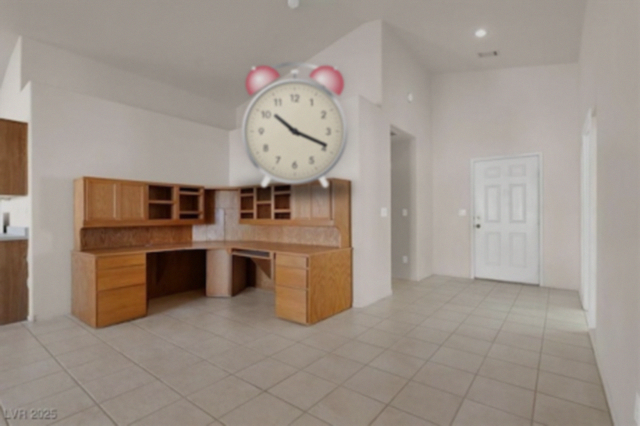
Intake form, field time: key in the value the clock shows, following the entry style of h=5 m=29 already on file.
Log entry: h=10 m=19
